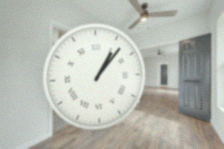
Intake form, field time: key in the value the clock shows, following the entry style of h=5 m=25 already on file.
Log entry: h=1 m=7
